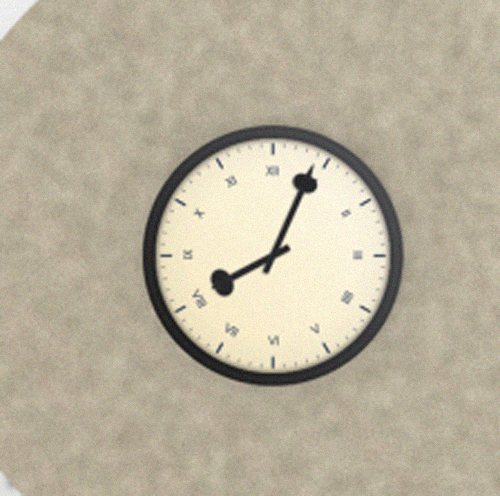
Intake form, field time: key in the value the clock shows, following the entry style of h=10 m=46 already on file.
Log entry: h=8 m=4
